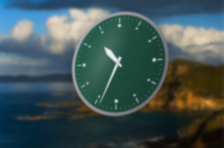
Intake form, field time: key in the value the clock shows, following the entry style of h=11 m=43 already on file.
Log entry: h=10 m=34
